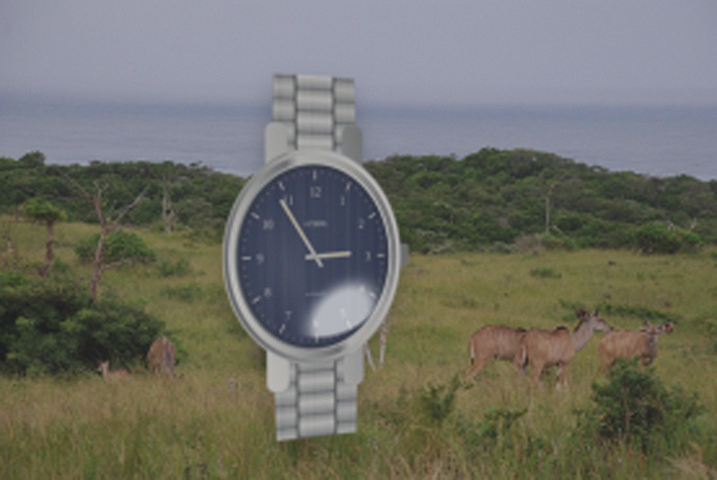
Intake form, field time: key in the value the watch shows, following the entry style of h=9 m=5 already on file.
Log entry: h=2 m=54
